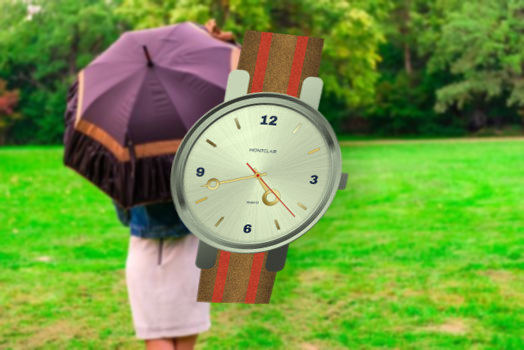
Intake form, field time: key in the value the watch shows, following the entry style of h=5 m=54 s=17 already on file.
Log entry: h=4 m=42 s=22
